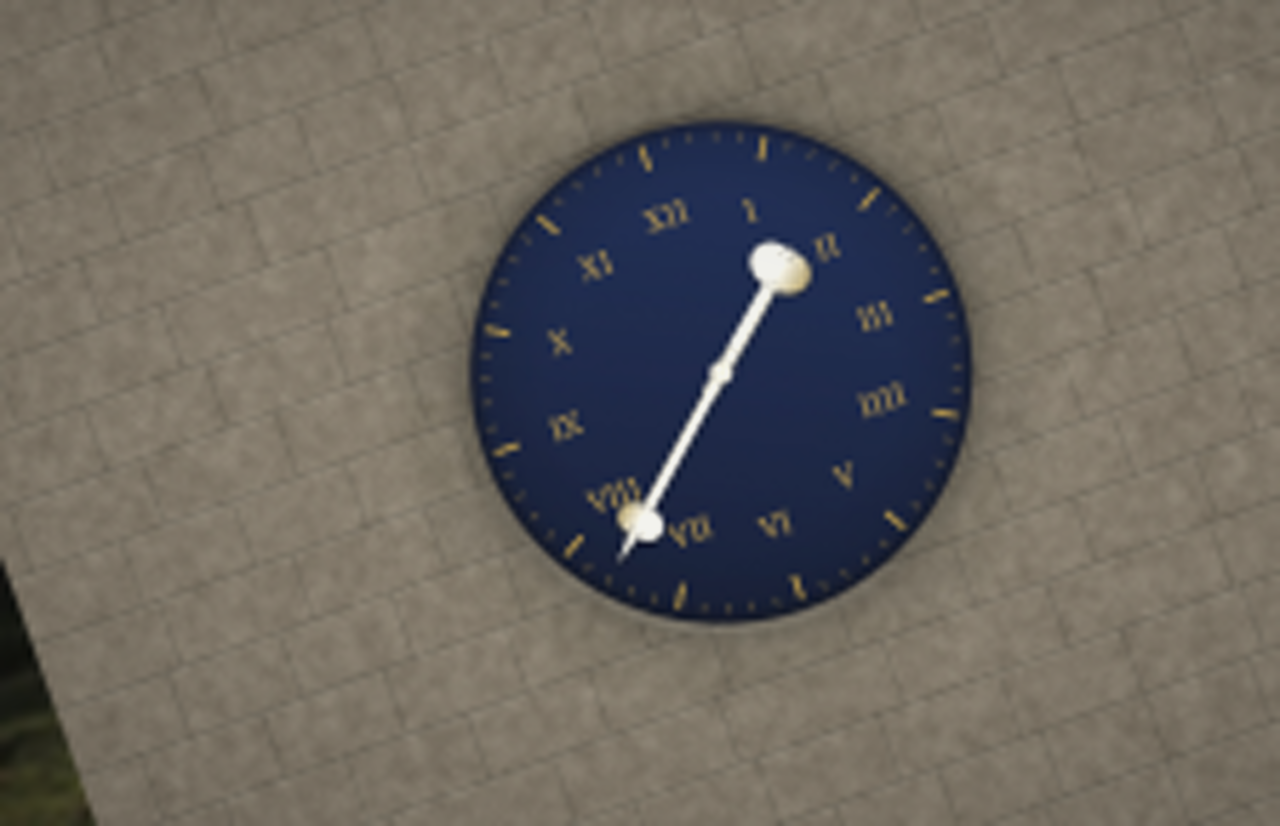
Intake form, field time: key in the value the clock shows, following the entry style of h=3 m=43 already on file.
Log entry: h=1 m=38
